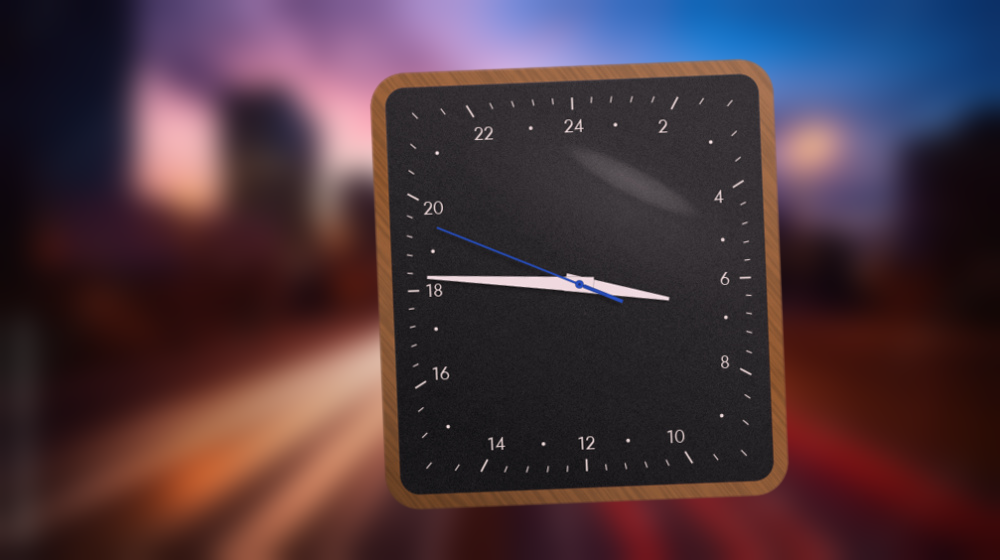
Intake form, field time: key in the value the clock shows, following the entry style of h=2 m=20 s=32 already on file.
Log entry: h=6 m=45 s=49
